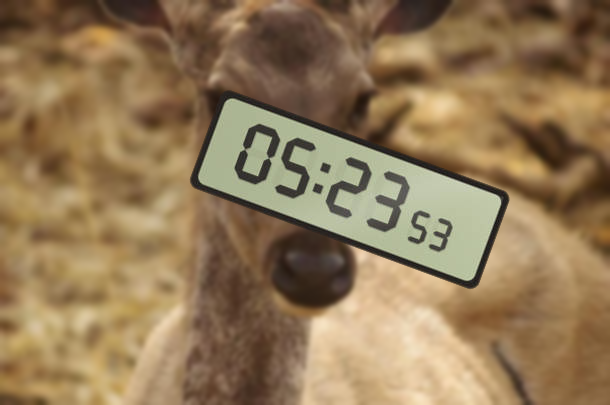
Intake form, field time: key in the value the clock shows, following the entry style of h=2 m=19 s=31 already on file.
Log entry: h=5 m=23 s=53
